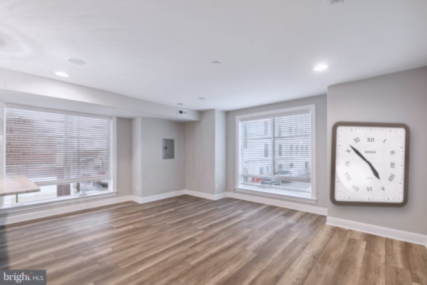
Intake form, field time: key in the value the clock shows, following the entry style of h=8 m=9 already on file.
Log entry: h=4 m=52
